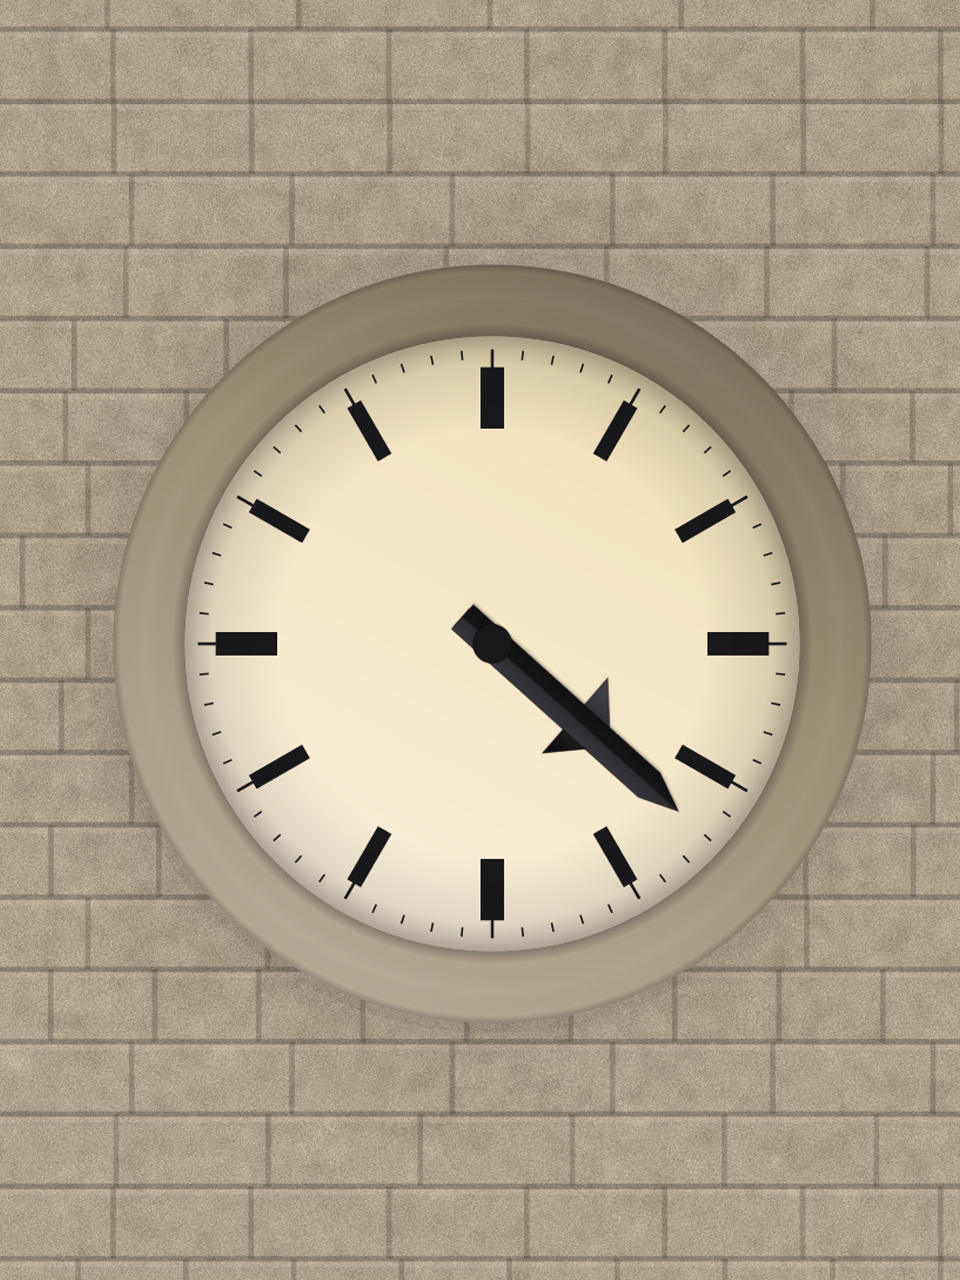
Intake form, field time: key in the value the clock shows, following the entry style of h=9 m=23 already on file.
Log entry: h=4 m=22
